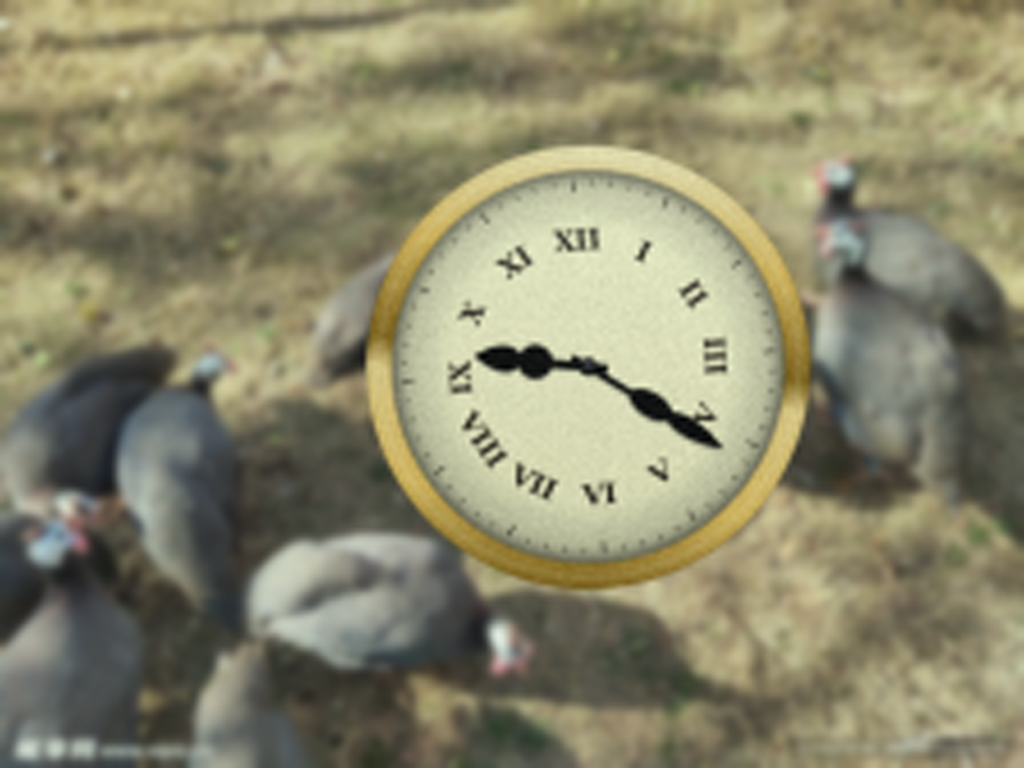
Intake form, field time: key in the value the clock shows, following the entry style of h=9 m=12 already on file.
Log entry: h=9 m=21
